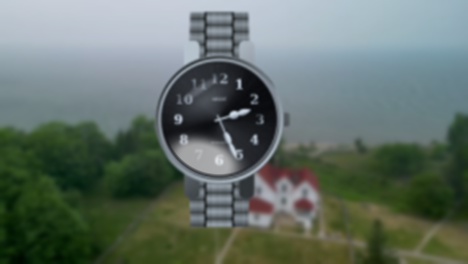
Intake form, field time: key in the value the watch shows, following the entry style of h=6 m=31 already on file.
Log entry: h=2 m=26
